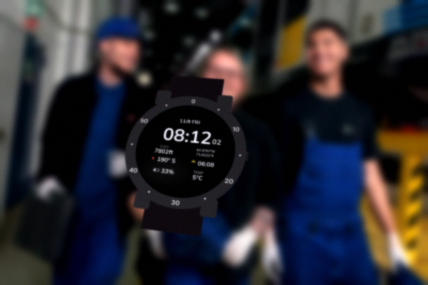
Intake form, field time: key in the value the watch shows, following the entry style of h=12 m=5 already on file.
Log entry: h=8 m=12
